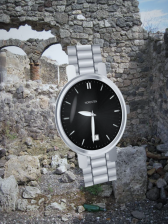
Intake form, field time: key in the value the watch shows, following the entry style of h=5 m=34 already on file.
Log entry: h=9 m=31
